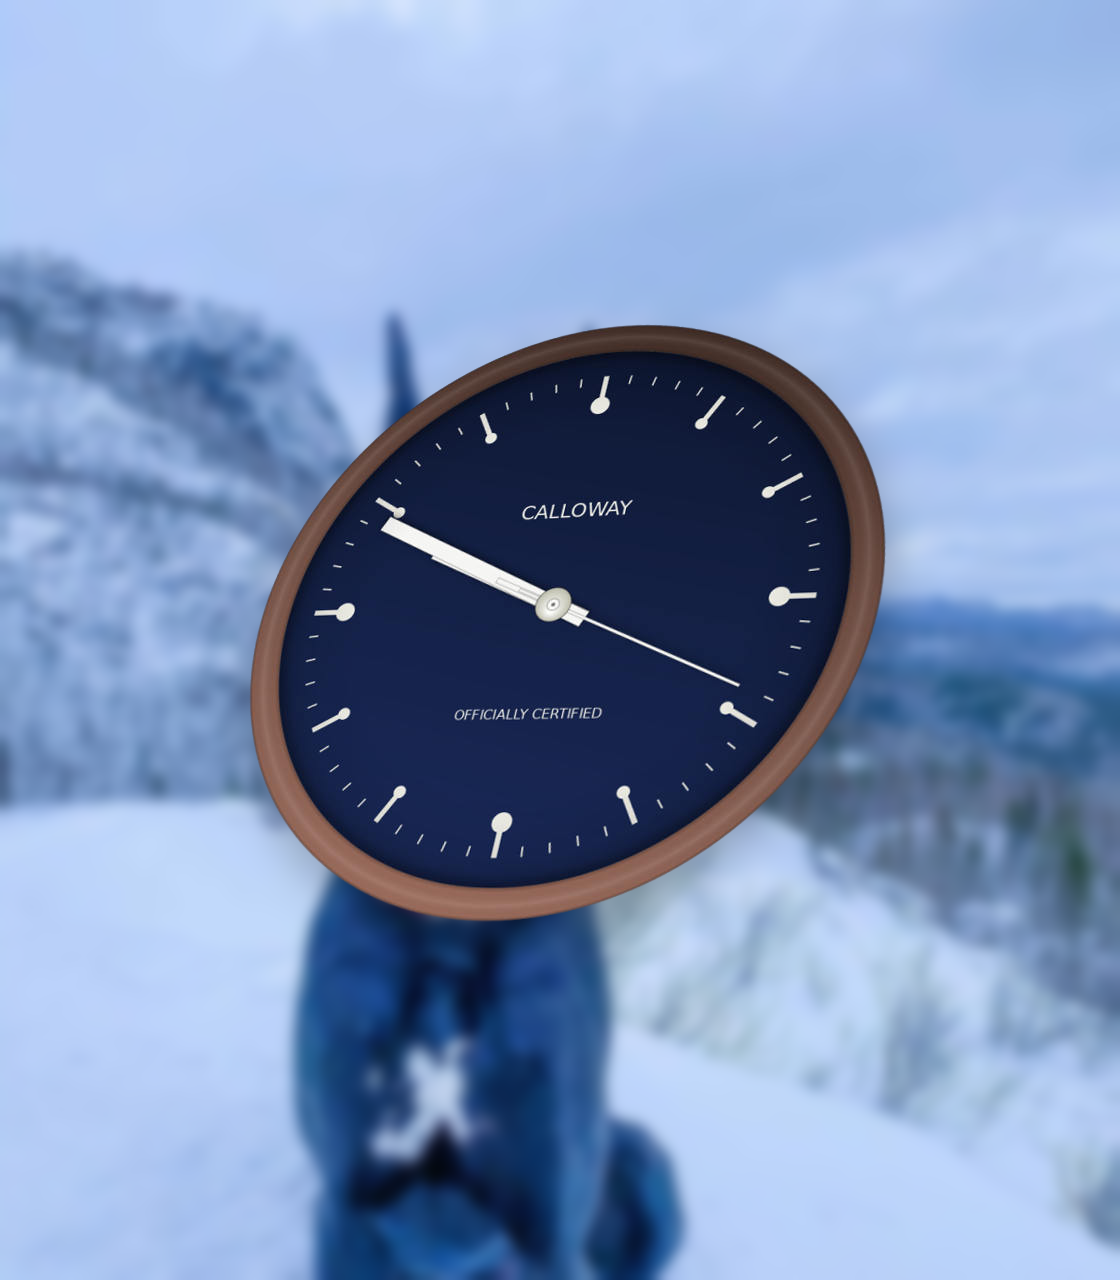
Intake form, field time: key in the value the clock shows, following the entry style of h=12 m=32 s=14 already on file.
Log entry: h=9 m=49 s=19
